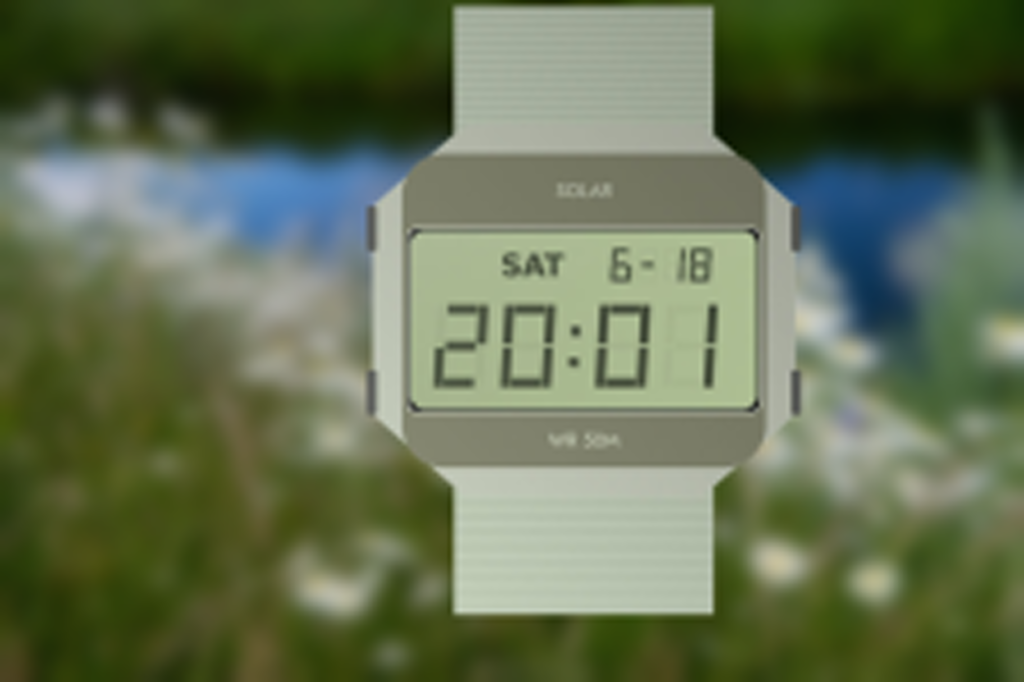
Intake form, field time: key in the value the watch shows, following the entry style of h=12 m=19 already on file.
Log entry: h=20 m=1
